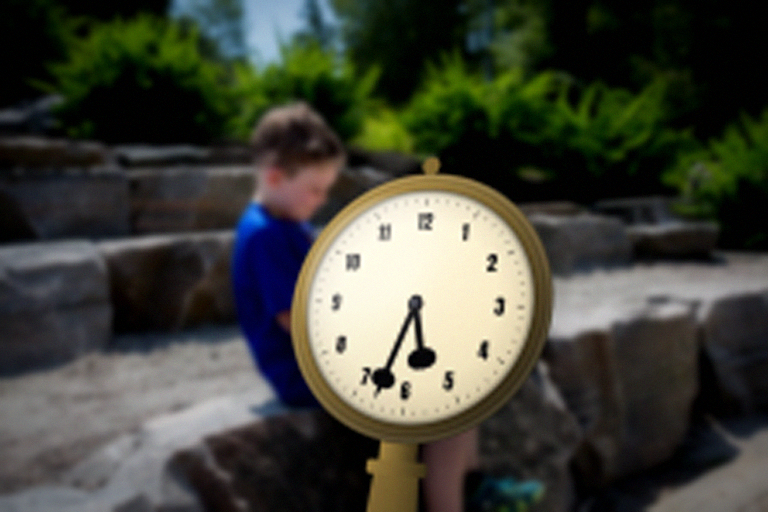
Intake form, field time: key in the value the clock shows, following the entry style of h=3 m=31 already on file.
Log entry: h=5 m=33
